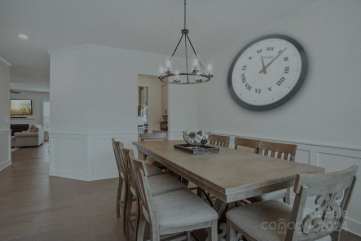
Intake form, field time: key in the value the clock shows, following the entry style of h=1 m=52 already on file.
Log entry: h=11 m=6
